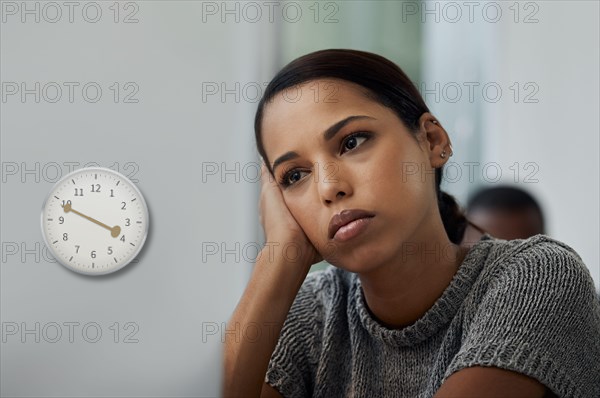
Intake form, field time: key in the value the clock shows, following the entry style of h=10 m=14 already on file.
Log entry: h=3 m=49
